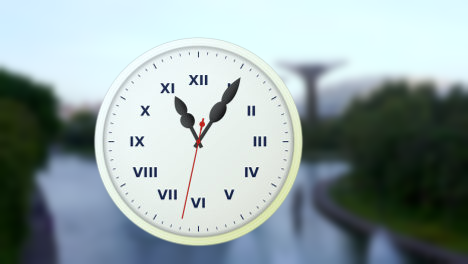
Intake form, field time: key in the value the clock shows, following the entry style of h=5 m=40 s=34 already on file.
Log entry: h=11 m=5 s=32
